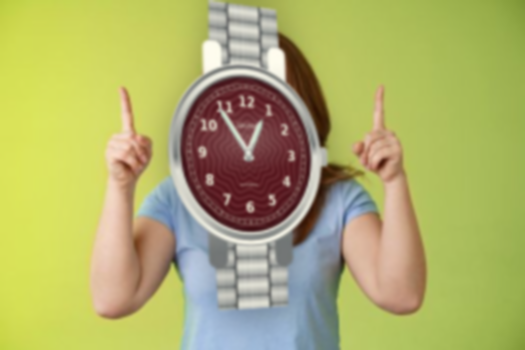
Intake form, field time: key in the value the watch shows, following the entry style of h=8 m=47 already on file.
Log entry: h=12 m=54
